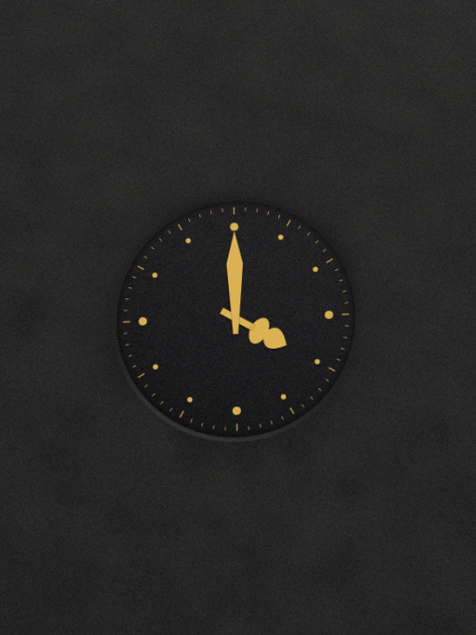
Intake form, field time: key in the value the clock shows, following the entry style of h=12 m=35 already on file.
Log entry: h=4 m=0
